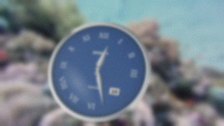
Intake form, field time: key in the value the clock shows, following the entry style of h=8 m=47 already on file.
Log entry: h=12 m=27
